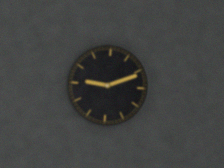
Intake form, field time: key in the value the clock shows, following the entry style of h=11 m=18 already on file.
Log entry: h=9 m=11
